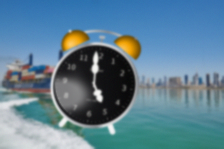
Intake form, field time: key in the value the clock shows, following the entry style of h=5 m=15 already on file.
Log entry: h=4 m=59
